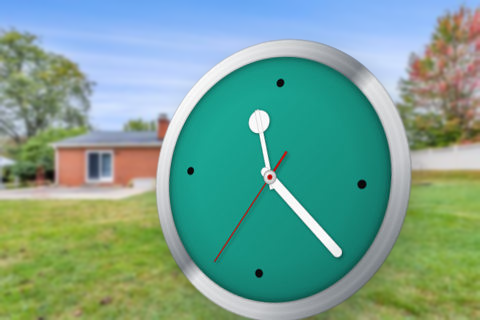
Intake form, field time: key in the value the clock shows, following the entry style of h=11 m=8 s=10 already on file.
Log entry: h=11 m=21 s=35
